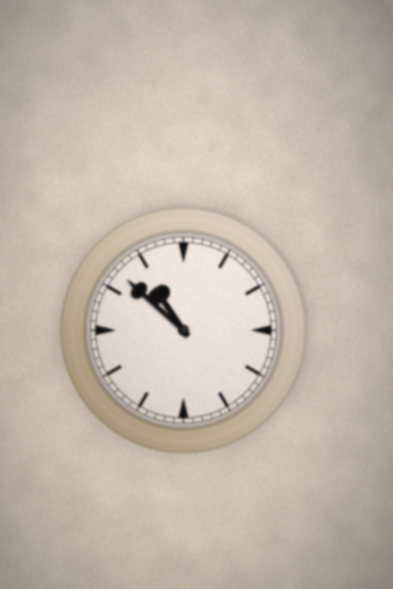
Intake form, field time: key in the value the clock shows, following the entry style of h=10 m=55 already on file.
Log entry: h=10 m=52
